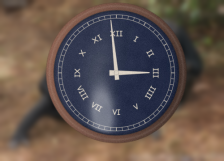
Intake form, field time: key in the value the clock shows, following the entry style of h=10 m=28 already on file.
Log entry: h=2 m=59
